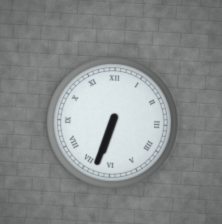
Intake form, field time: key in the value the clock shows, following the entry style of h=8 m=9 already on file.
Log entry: h=6 m=33
